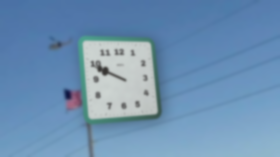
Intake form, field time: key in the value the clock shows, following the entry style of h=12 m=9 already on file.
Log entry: h=9 m=49
